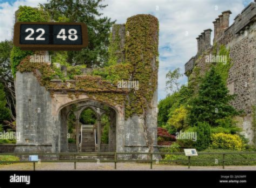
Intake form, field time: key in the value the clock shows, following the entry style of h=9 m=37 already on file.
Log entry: h=22 m=48
